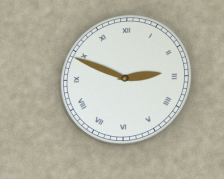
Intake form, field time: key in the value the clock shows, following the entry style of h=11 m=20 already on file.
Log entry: h=2 m=49
